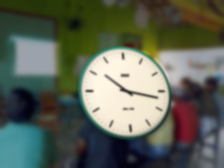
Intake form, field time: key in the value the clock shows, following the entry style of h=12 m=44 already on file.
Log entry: h=10 m=17
